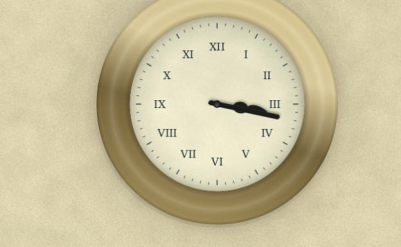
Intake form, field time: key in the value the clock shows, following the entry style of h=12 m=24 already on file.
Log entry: h=3 m=17
